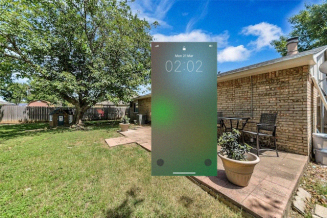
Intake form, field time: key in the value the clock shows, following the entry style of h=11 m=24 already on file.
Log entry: h=2 m=2
